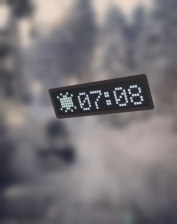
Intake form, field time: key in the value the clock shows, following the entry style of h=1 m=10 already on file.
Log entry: h=7 m=8
